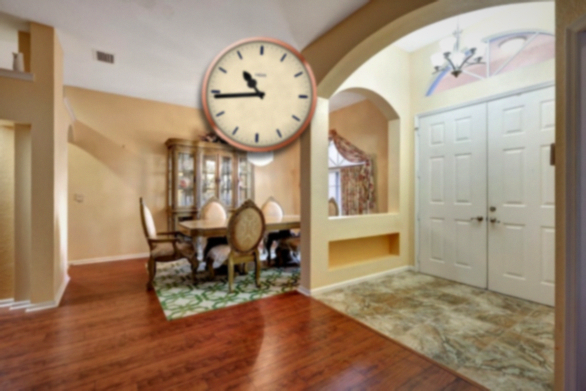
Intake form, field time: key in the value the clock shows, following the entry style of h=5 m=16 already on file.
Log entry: h=10 m=44
